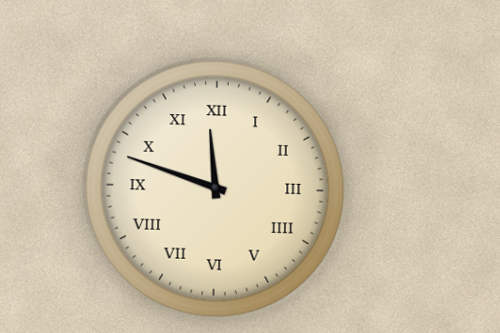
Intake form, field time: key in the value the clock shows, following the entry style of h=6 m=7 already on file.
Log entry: h=11 m=48
